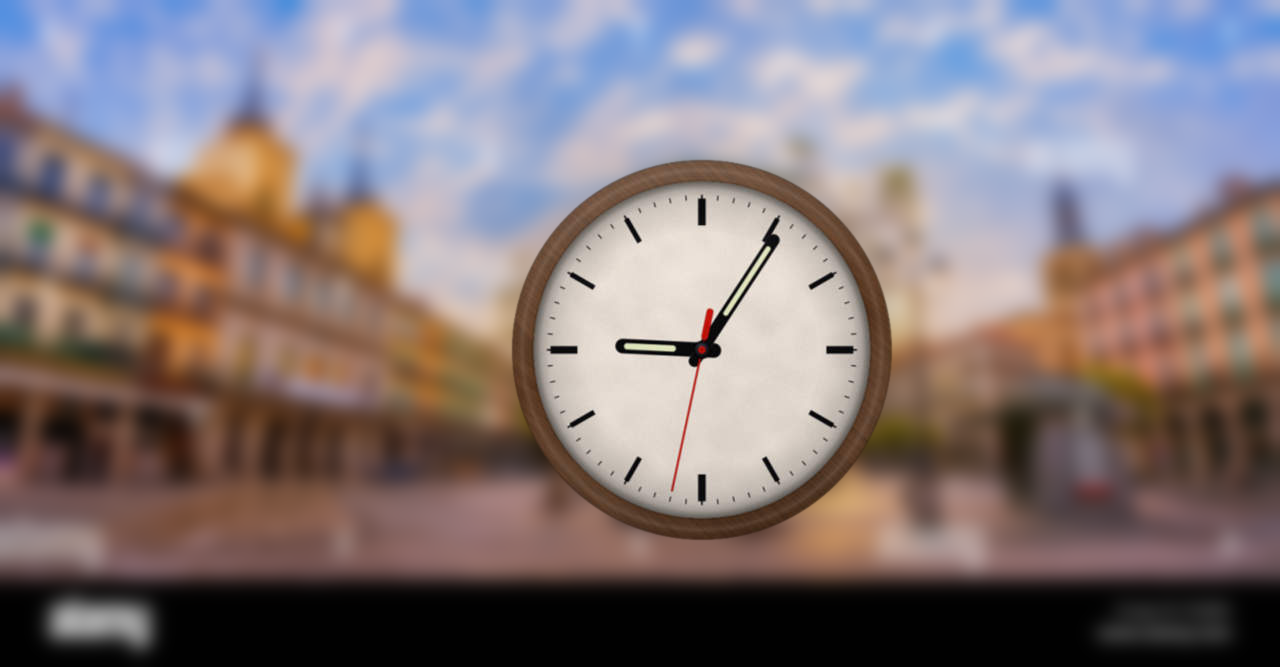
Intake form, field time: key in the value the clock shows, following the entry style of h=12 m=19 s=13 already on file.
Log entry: h=9 m=5 s=32
